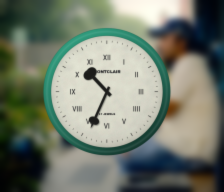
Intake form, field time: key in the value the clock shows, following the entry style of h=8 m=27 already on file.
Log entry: h=10 m=34
